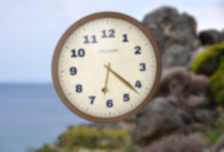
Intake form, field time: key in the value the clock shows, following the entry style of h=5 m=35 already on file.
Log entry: h=6 m=22
